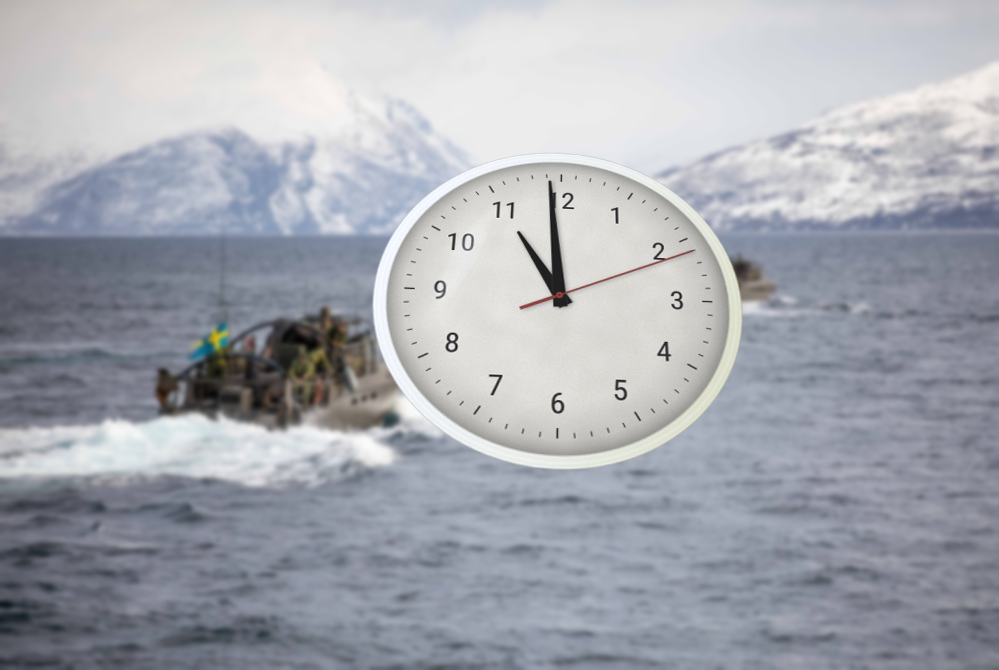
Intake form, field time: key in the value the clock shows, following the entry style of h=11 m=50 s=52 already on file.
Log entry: h=10 m=59 s=11
